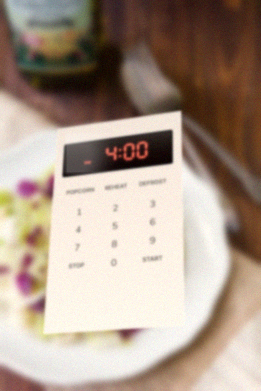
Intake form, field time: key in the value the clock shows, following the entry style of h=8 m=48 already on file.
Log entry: h=4 m=0
